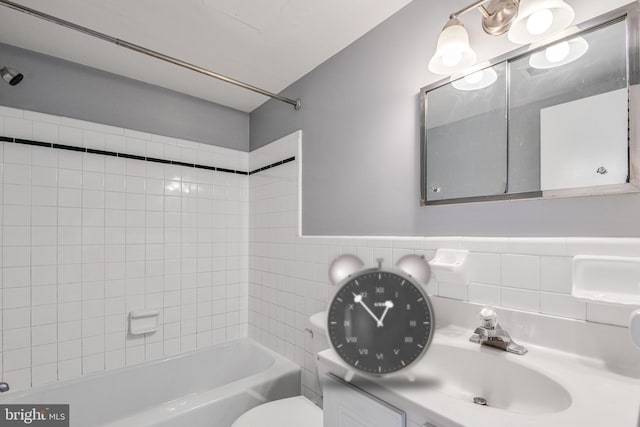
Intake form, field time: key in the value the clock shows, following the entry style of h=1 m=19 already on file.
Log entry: h=12 m=53
